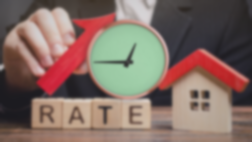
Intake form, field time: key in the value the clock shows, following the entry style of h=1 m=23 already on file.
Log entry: h=12 m=45
